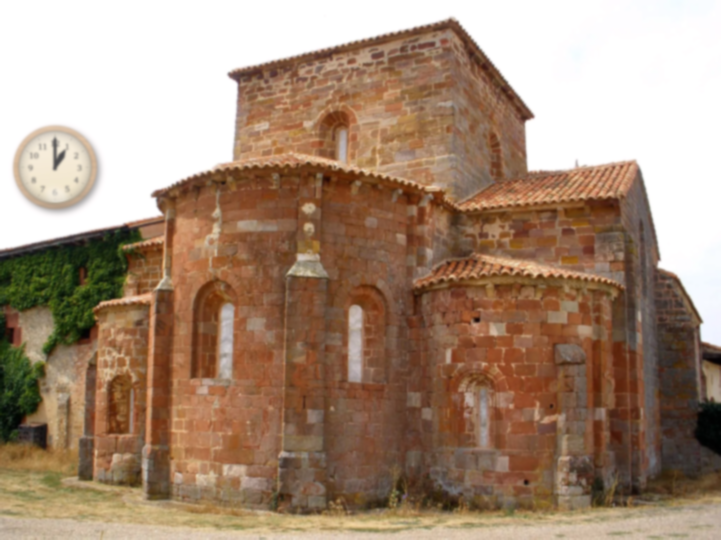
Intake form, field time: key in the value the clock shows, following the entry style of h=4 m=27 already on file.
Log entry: h=1 m=0
